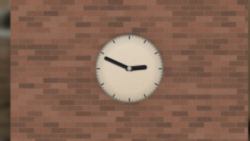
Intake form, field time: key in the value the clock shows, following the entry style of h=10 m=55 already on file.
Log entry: h=2 m=49
